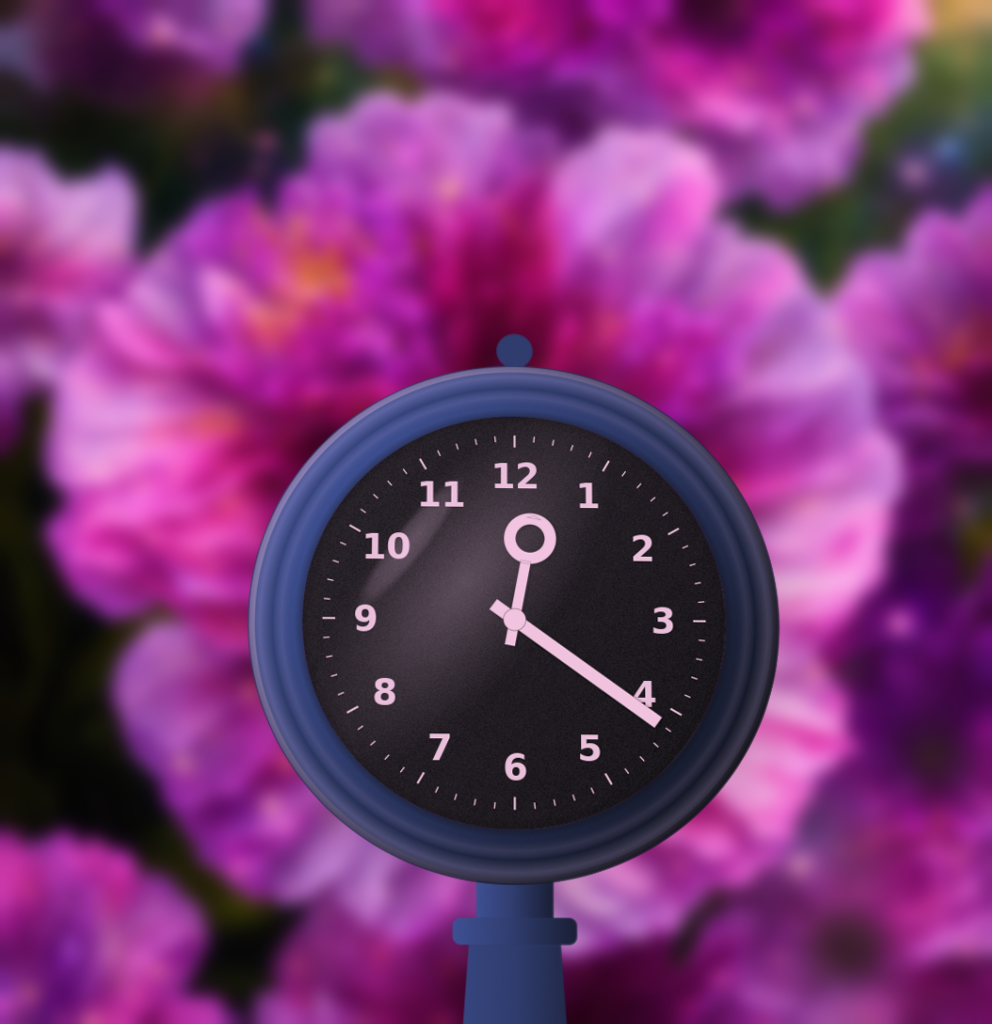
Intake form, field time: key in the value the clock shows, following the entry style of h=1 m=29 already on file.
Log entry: h=12 m=21
